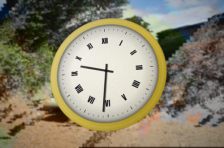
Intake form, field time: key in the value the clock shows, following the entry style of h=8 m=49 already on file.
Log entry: h=9 m=31
